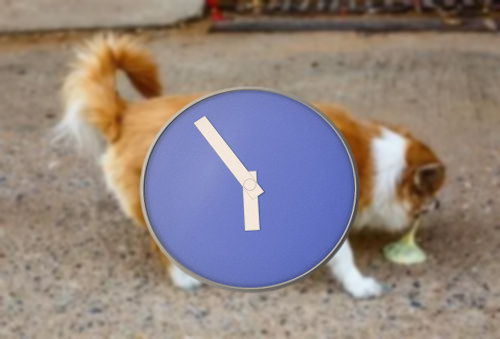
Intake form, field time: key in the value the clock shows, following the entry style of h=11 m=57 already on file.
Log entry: h=5 m=54
